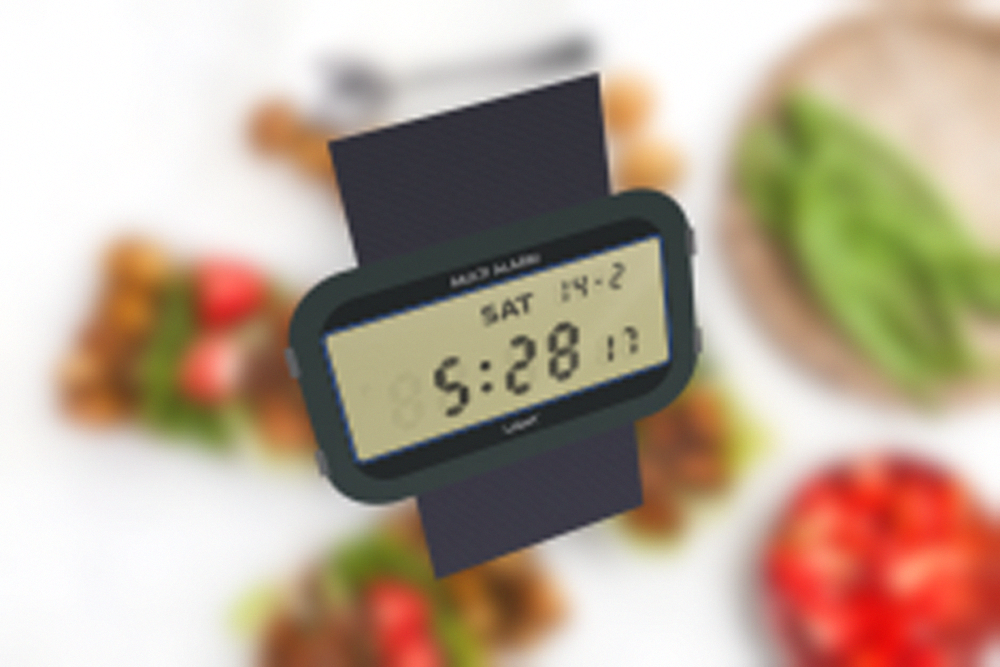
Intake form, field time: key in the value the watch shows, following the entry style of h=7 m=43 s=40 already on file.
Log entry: h=5 m=28 s=17
